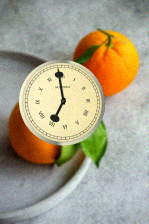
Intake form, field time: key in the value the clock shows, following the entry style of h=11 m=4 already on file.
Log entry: h=6 m=59
